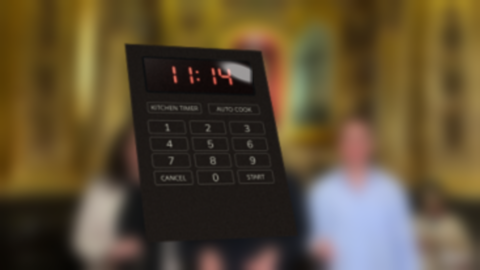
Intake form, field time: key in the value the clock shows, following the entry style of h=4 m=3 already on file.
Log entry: h=11 m=14
